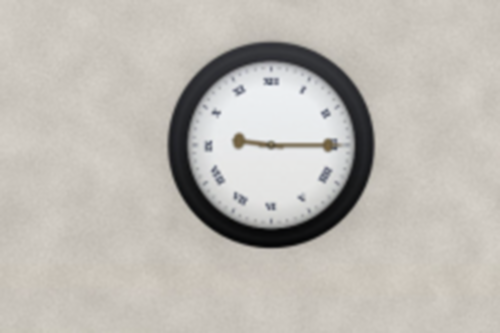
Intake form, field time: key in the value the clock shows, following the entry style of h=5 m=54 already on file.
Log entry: h=9 m=15
